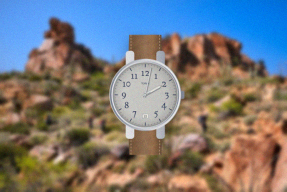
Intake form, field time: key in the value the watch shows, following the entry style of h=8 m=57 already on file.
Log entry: h=2 m=2
